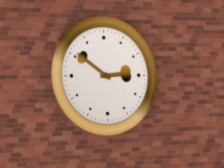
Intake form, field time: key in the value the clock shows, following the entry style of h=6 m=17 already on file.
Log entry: h=2 m=51
